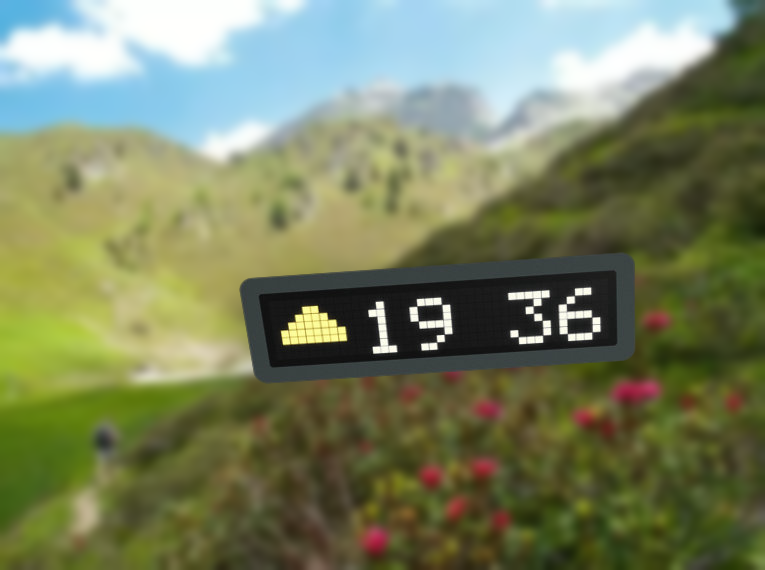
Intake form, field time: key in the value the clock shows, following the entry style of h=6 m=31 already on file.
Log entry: h=19 m=36
